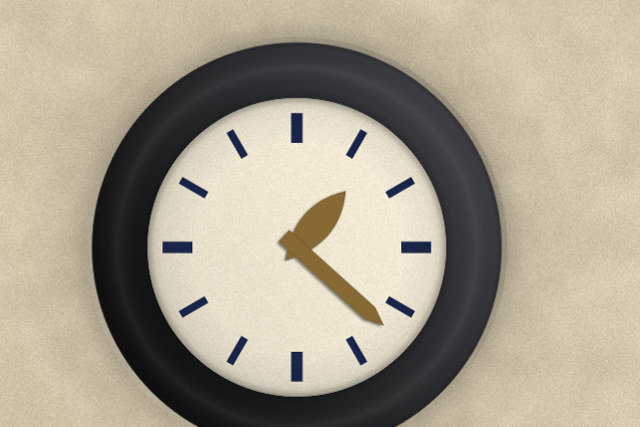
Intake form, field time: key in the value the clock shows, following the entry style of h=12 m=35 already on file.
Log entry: h=1 m=22
